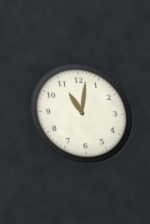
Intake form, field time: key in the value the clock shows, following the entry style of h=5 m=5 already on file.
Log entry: h=11 m=2
